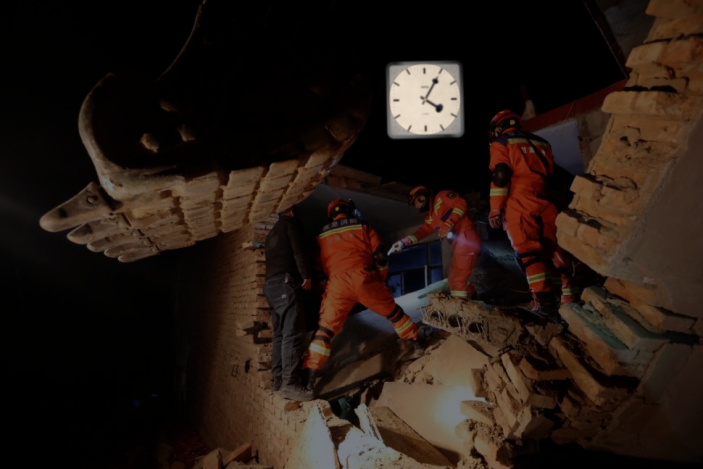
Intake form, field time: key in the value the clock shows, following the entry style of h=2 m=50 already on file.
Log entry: h=4 m=5
